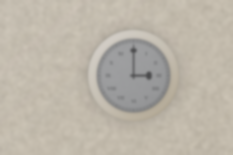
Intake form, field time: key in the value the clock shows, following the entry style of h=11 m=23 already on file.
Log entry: h=3 m=0
